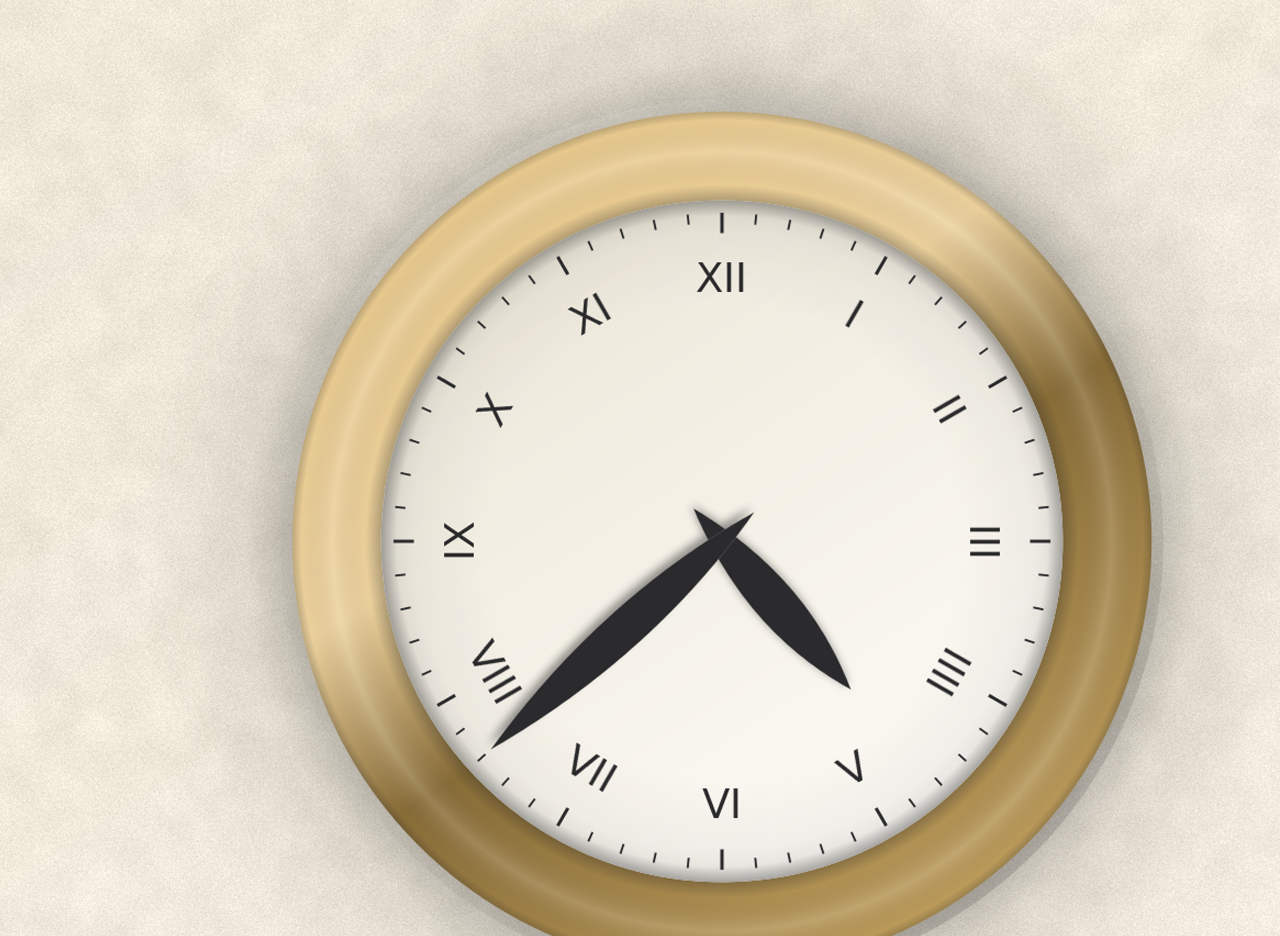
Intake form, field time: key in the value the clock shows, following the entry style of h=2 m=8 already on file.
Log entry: h=4 m=38
